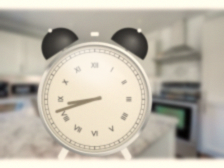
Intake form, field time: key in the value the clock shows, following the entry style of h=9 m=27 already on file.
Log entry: h=8 m=42
